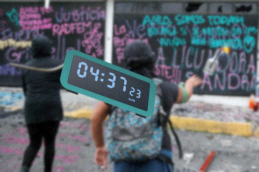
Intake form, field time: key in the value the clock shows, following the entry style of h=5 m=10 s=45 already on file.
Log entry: h=4 m=37 s=23
